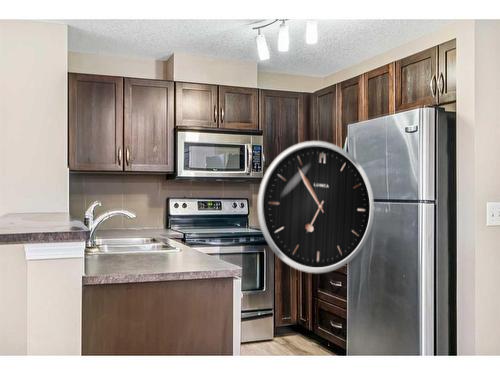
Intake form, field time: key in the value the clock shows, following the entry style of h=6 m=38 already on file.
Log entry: h=6 m=54
